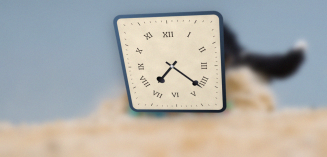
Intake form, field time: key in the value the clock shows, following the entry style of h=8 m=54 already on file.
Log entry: h=7 m=22
